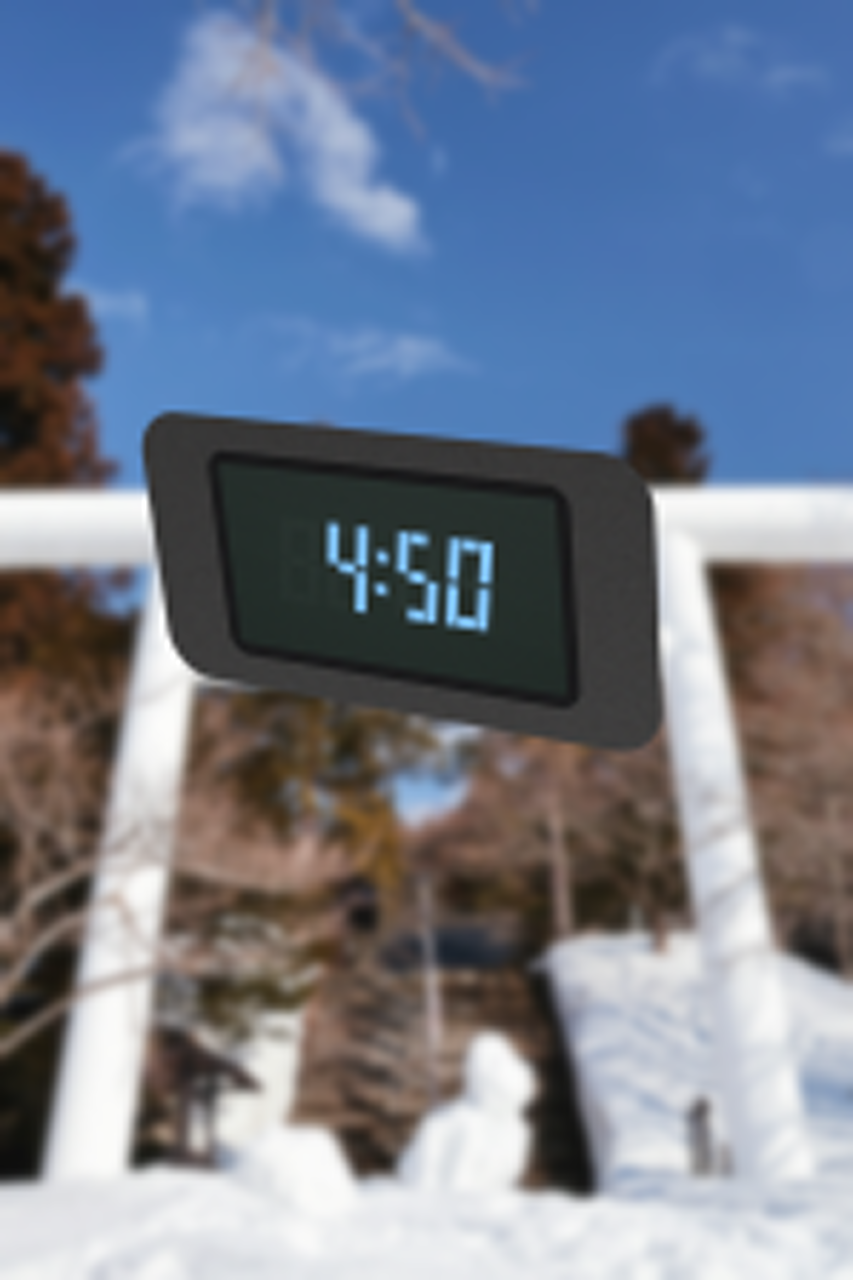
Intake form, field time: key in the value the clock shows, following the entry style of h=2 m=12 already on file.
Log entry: h=4 m=50
